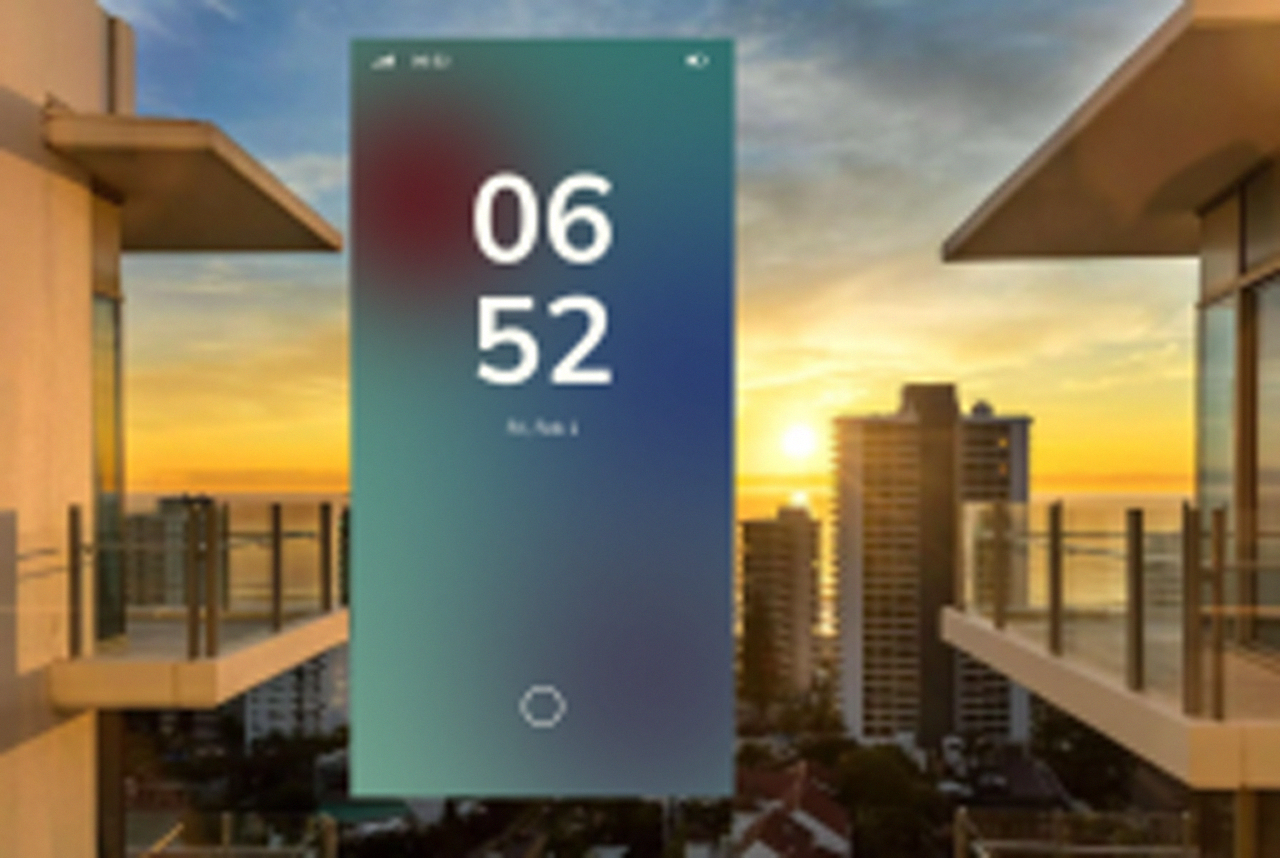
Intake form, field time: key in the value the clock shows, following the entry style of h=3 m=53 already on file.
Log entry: h=6 m=52
